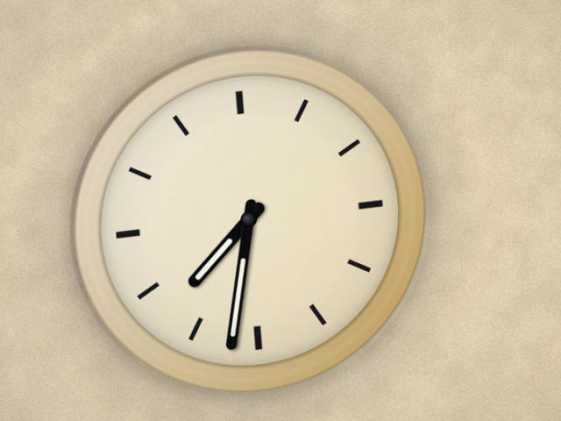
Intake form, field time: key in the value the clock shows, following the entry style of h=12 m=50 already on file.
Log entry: h=7 m=32
